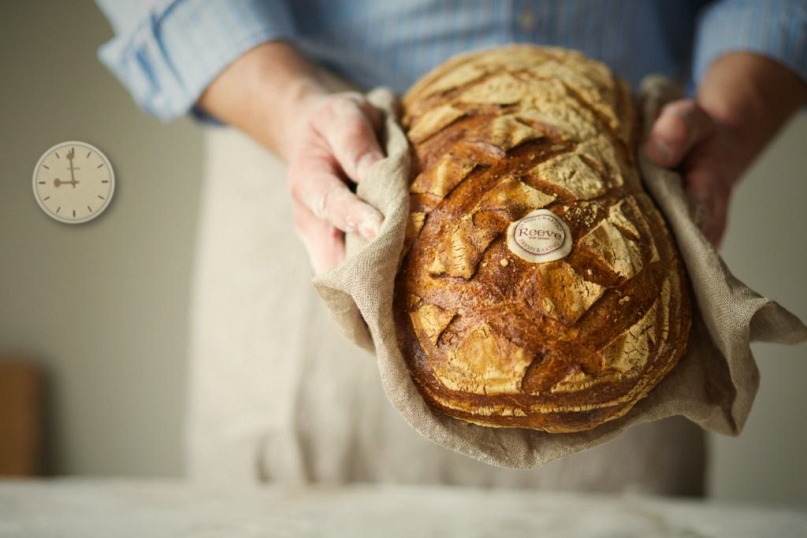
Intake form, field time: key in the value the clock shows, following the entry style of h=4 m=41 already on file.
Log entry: h=8 m=59
